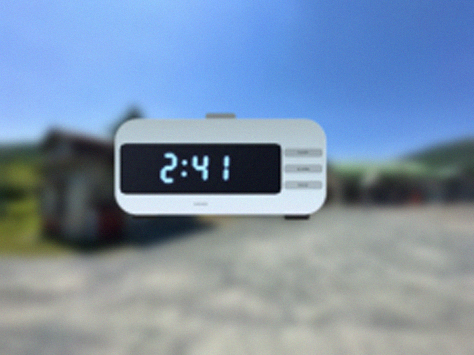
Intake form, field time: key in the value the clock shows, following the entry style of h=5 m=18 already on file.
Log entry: h=2 m=41
